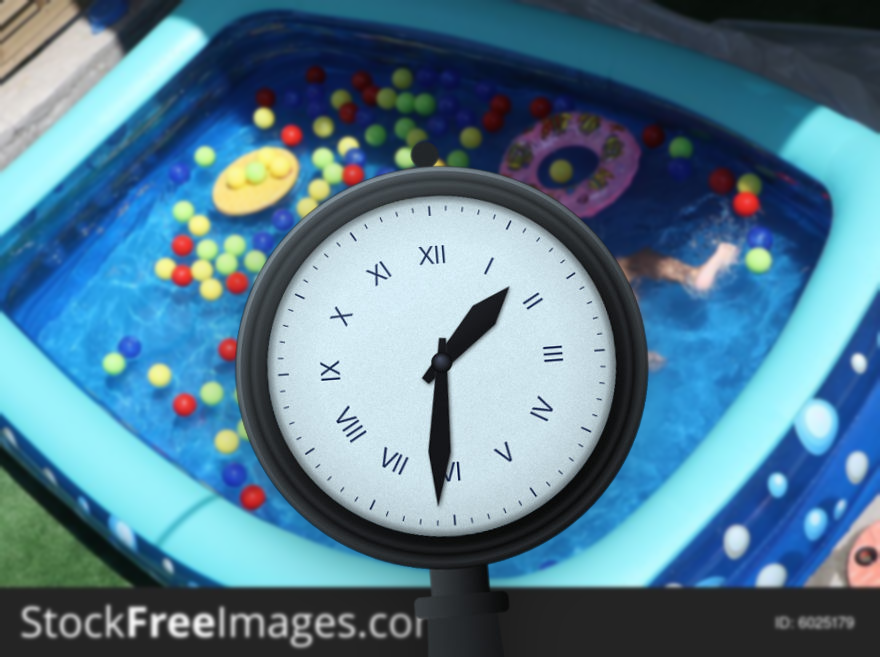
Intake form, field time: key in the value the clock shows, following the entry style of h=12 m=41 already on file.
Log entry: h=1 m=31
